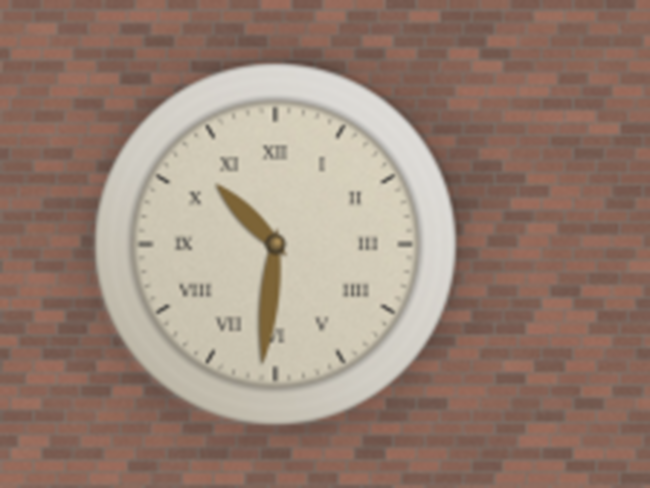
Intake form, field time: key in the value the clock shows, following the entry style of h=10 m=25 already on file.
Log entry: h=10 m=31
